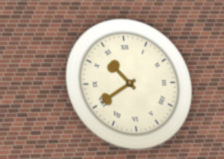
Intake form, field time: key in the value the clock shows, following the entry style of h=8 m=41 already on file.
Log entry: h=10 m=40
